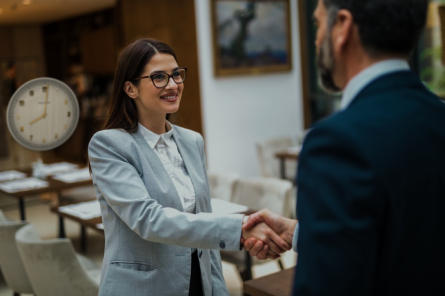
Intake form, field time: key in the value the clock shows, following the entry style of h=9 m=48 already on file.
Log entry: h=8 m=1
